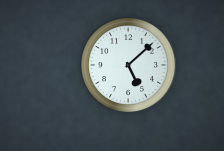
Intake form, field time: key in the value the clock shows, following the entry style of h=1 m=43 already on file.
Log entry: h=5 m=8
